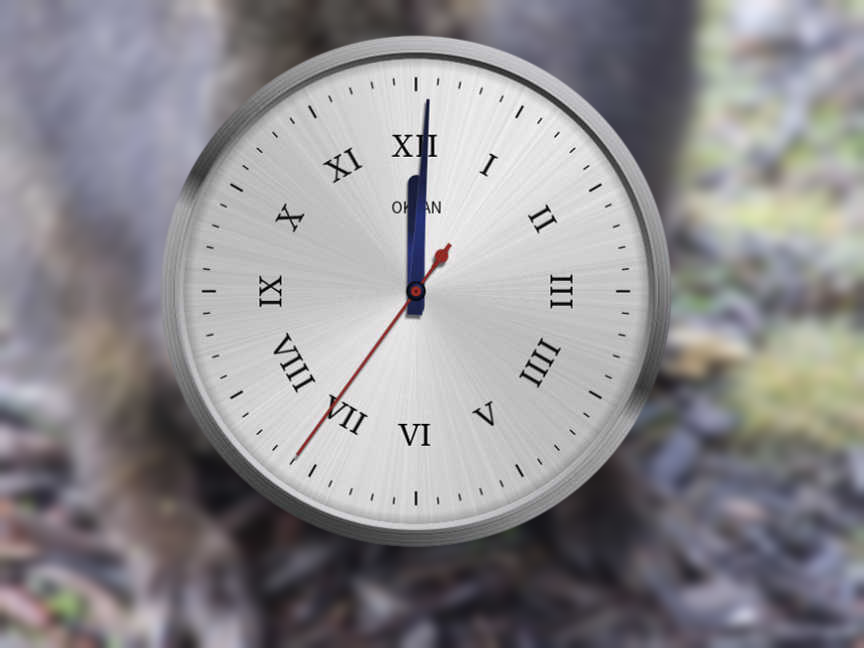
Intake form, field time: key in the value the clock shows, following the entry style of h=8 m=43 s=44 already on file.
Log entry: h=12 m=0 s=36
